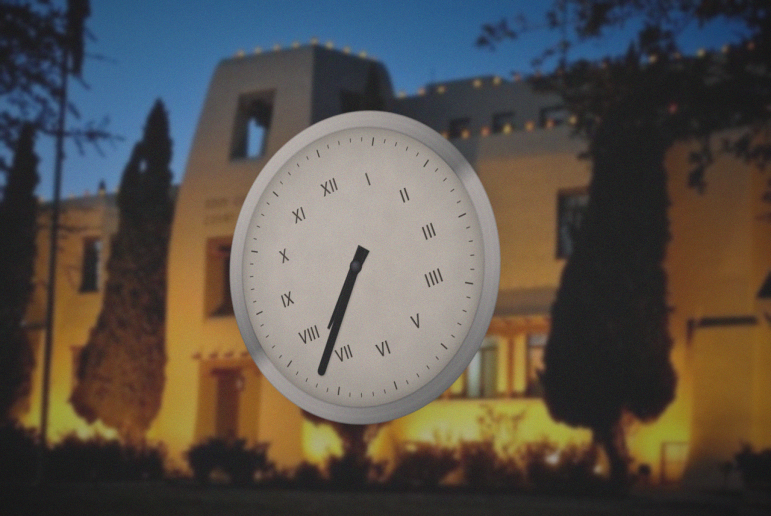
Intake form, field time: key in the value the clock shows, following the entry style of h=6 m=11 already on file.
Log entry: h=7 m=37
